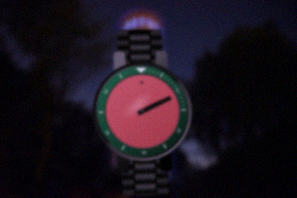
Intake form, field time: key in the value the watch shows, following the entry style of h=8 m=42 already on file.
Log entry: h=2 m=11
